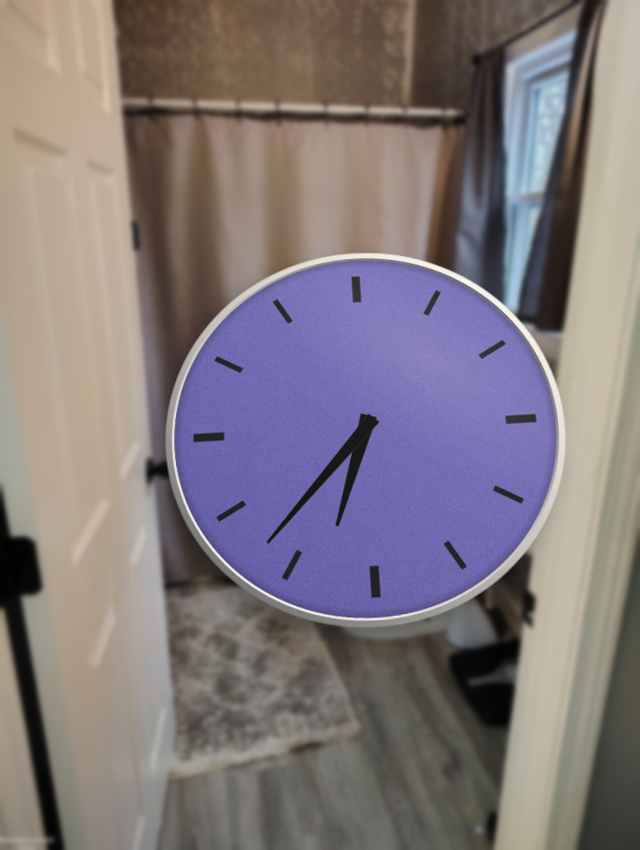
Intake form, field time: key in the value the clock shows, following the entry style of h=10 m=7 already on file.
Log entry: h=6 m=37
